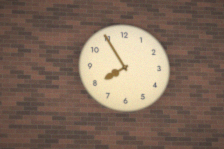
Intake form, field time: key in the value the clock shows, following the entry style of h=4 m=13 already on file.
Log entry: h=7 m=55
